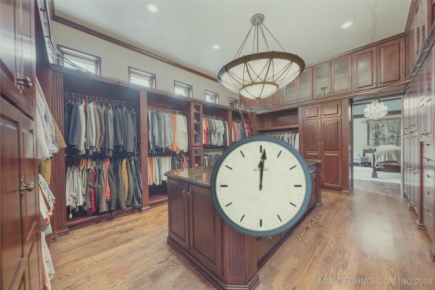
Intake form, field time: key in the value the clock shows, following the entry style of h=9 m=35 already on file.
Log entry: h=12 m=1
